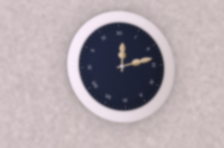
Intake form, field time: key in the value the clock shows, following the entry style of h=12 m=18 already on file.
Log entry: h=12 m=13
